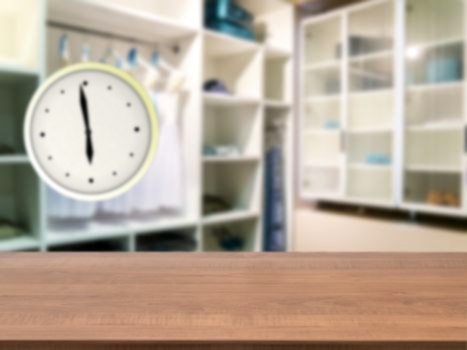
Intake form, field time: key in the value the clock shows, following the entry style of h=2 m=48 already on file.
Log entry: h=5 m=59
